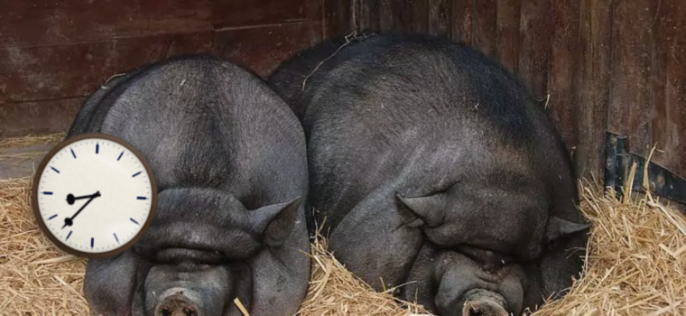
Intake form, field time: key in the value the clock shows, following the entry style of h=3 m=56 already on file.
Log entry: h=8 m=37
